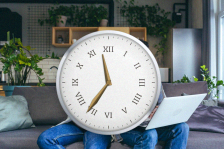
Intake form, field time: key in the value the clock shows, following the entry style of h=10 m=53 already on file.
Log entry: h=11 m=36
